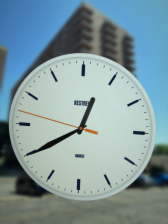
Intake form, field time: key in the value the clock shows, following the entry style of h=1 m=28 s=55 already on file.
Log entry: h=12 m=39 s=47
